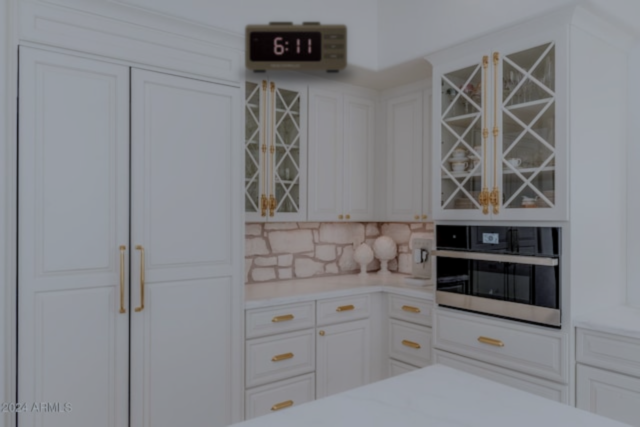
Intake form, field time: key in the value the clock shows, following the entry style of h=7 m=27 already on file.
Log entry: h=6 m=11
